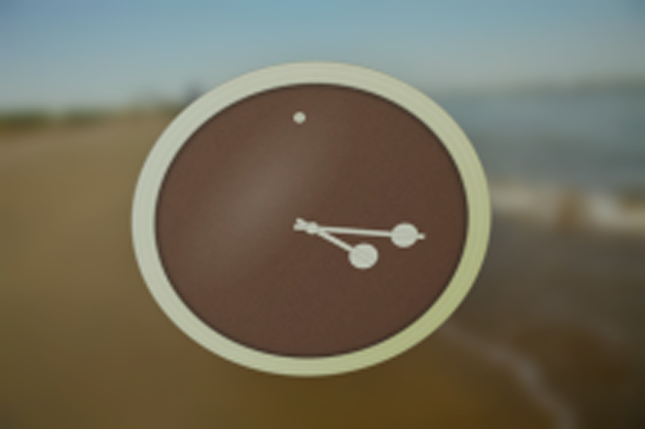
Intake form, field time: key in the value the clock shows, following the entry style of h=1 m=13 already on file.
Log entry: h=4 m=17
